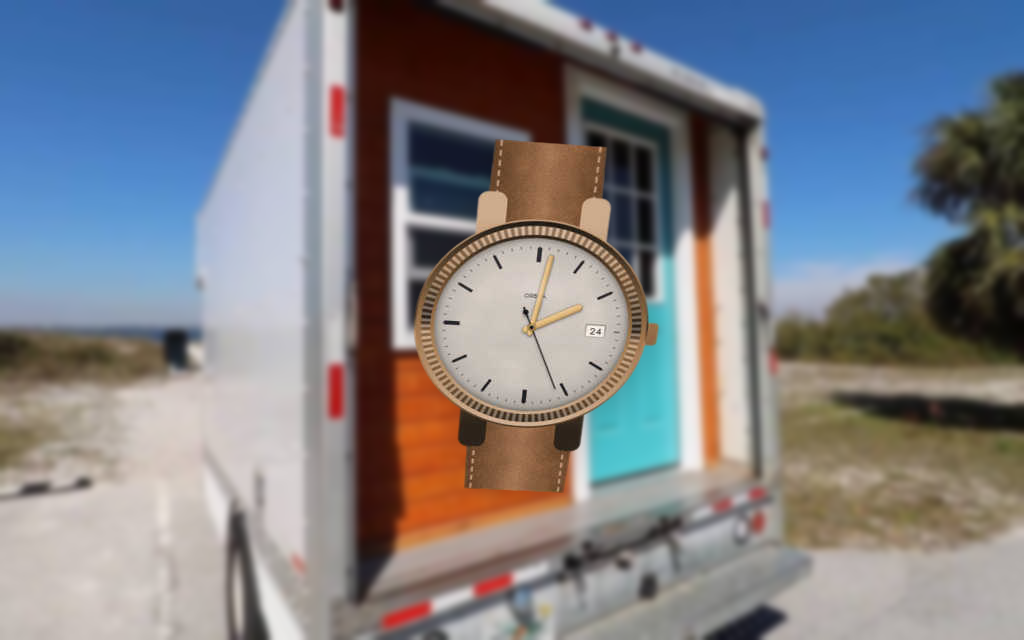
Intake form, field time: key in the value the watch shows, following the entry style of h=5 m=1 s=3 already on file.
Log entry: h=2 m=1 s=26
